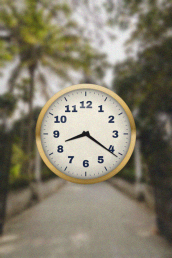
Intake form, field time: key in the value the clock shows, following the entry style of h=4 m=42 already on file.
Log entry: h=8 m=21
